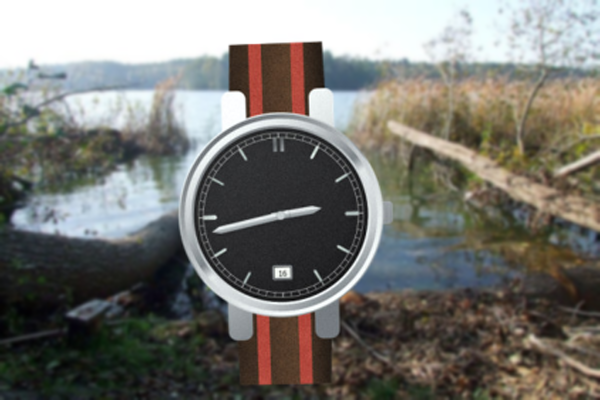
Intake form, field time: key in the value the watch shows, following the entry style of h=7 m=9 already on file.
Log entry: h=2 m=43
